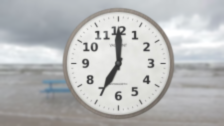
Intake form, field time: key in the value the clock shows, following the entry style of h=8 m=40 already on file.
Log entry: h=7 m=0
